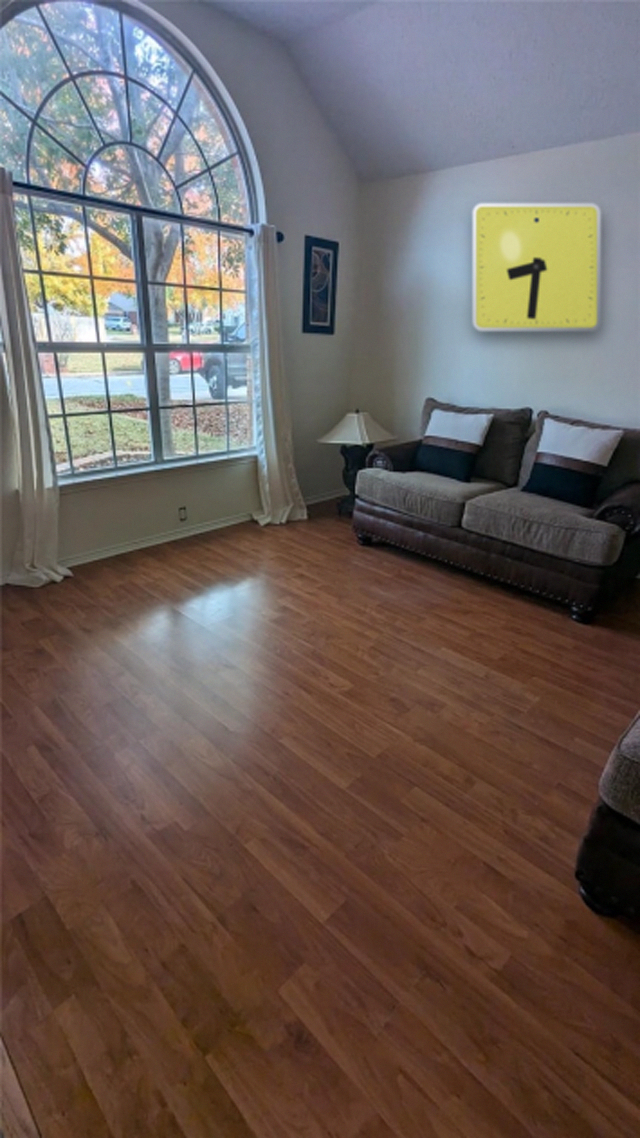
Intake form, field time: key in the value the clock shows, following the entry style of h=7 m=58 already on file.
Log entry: h=8 m=31
